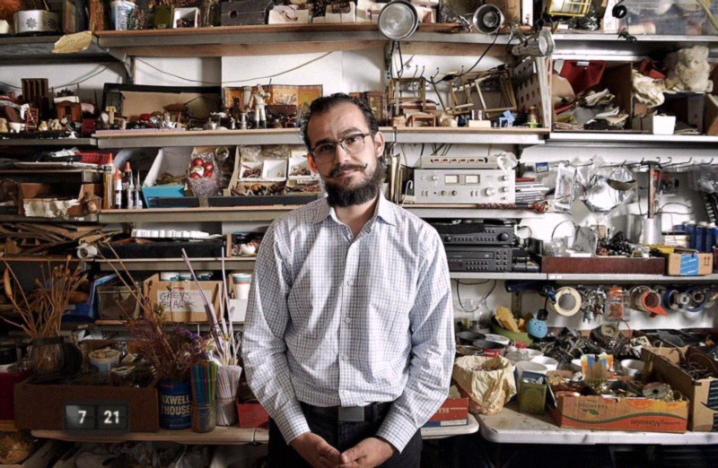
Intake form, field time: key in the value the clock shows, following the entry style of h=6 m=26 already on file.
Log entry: h=7 m=21
